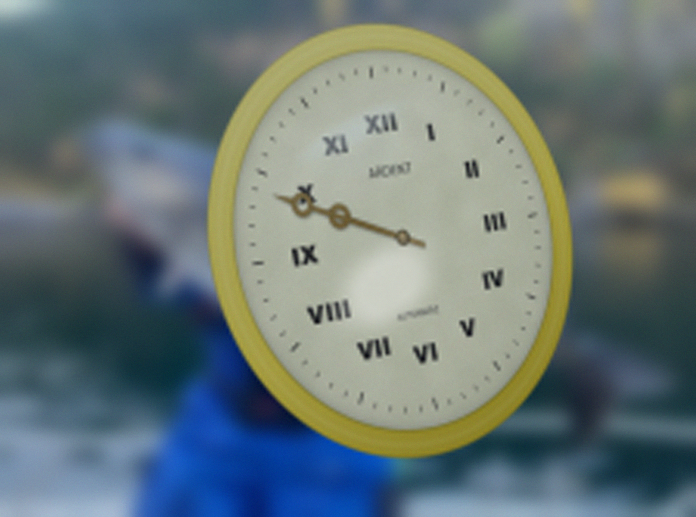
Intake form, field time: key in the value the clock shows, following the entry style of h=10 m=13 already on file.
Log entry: h=9 m=49
